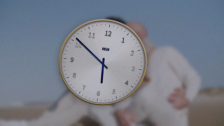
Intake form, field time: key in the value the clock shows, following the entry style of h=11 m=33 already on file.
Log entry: h=5 m=51
